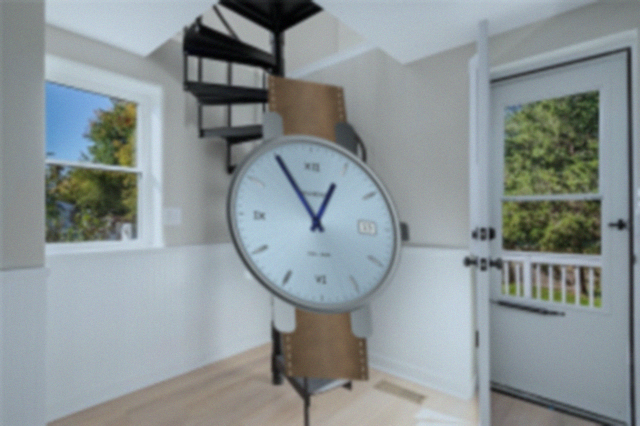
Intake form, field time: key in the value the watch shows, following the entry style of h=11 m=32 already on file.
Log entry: h=12 m=55
